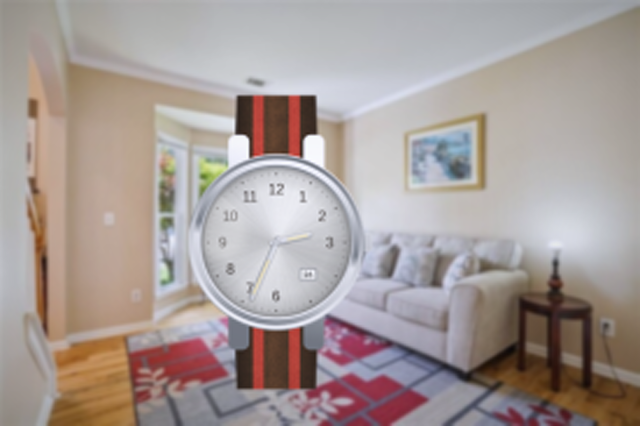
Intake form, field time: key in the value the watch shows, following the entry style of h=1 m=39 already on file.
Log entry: h=2 m=34
